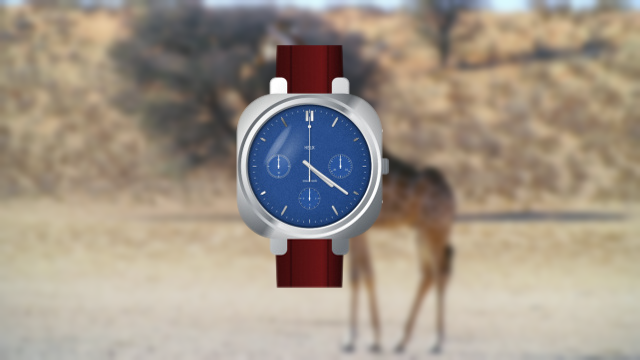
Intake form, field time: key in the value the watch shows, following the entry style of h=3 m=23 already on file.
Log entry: h=4 m=21
